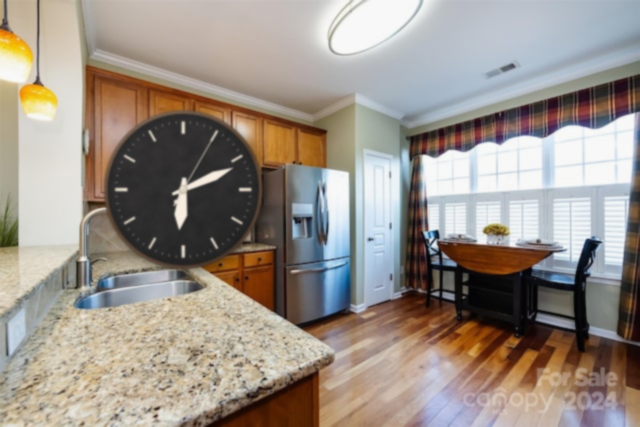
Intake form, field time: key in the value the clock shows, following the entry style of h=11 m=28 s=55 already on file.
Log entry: h=6 m=11 s=5
